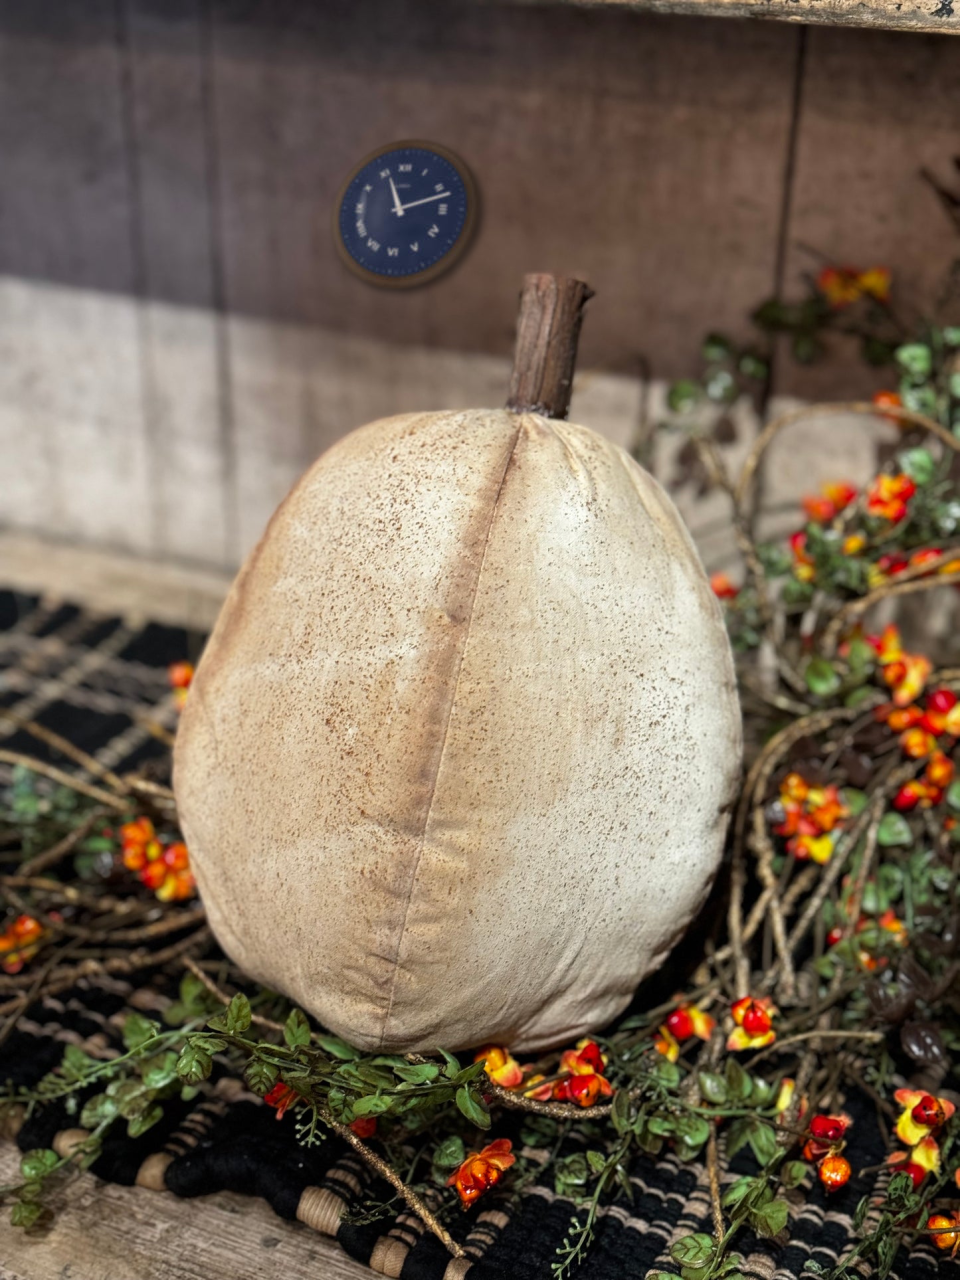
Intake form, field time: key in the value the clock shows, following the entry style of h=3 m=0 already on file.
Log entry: h=11 m=12
